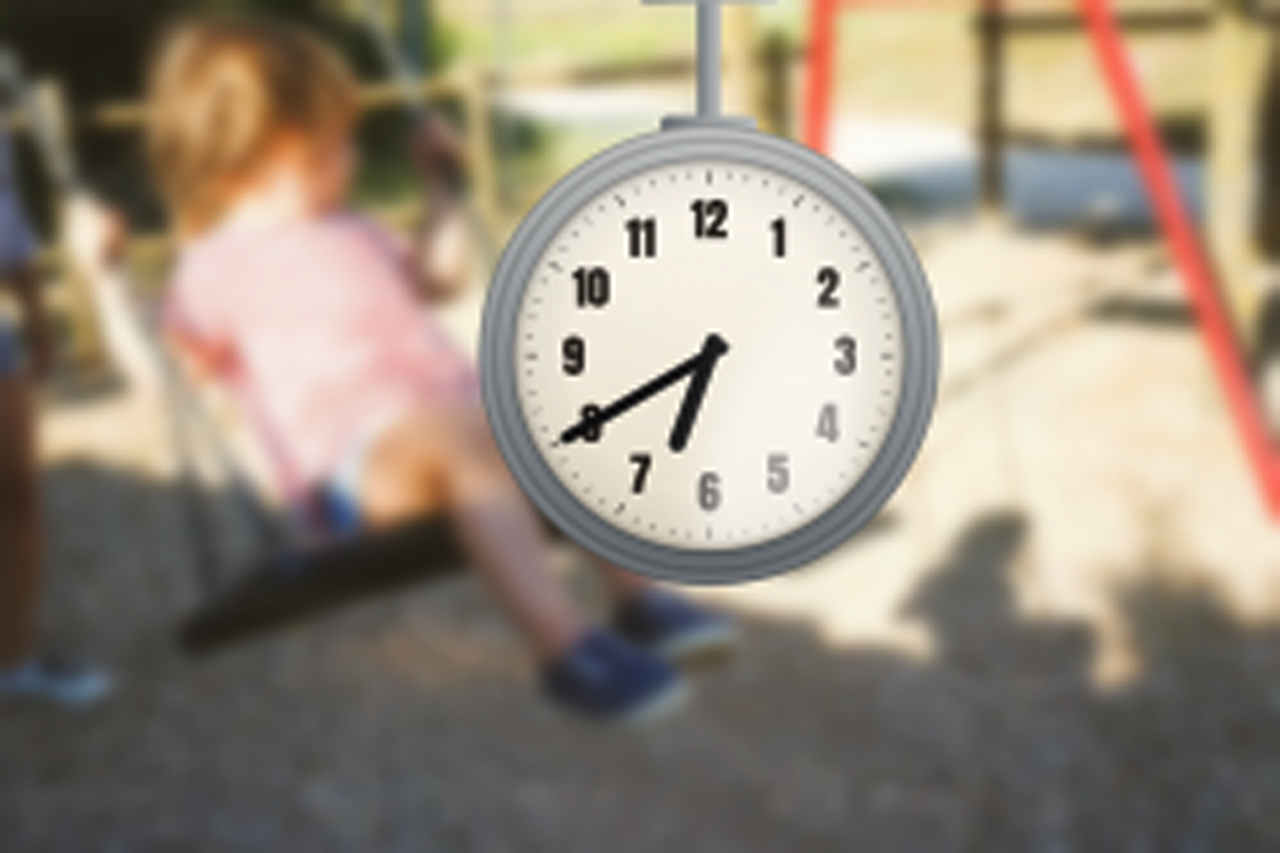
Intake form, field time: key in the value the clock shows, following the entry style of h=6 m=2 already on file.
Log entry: h=6 m=40
